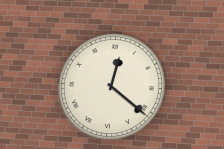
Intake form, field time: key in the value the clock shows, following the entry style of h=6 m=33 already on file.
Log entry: h=12 m=21
